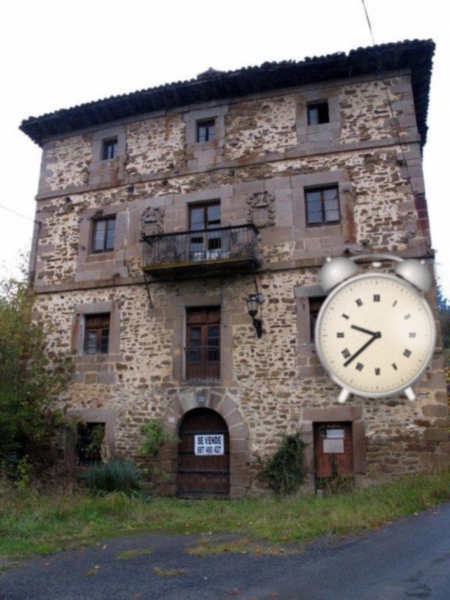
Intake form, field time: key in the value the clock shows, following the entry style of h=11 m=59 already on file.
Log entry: h=9 m=38
